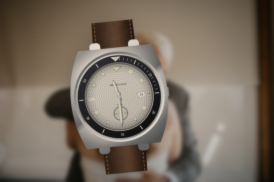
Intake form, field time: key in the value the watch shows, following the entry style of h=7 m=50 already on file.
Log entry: h=11 m=30
